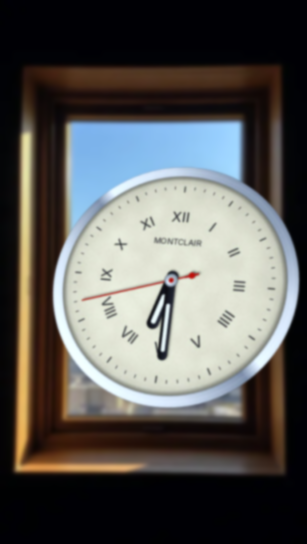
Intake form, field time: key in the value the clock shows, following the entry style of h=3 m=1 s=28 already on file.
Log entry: h=6 m=29 s=42
